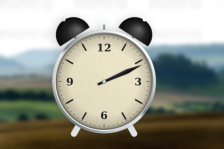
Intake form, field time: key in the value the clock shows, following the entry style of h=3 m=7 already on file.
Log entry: h=2 m=11
